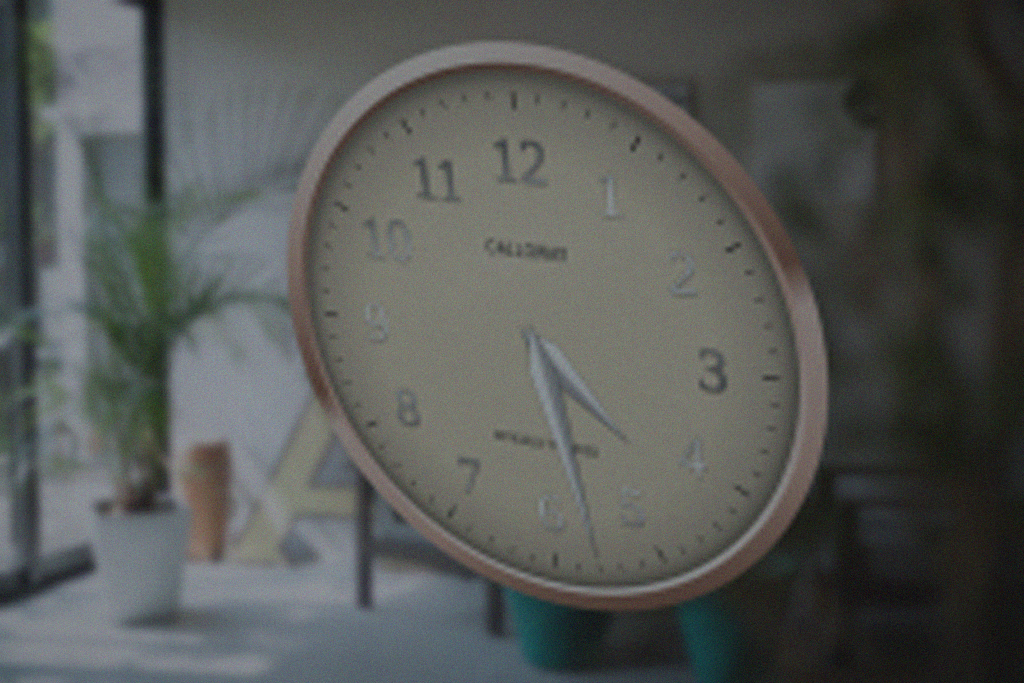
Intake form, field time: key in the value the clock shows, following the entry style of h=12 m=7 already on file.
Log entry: h=4 m=28
